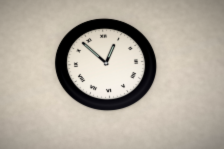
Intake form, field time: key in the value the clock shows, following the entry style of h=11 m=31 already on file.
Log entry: h=12 m=53
